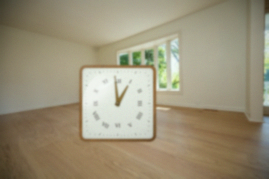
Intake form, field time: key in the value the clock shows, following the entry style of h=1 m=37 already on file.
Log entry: h=12 m=59
